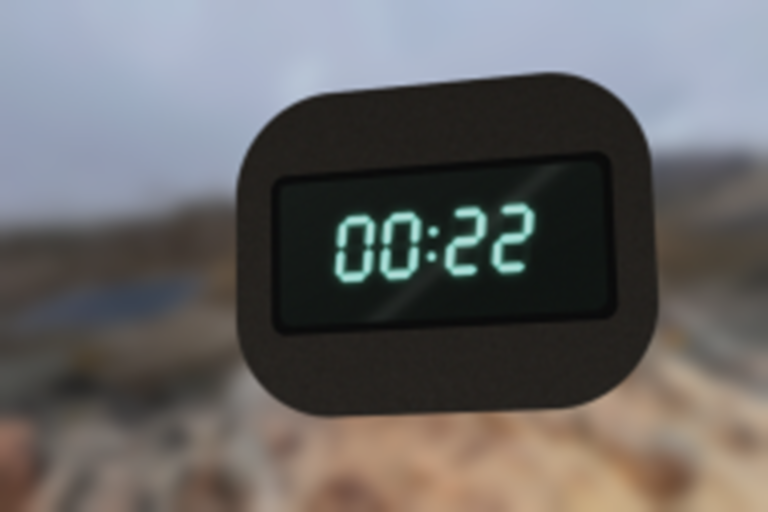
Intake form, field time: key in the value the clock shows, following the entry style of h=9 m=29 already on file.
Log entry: h=0 m=22
